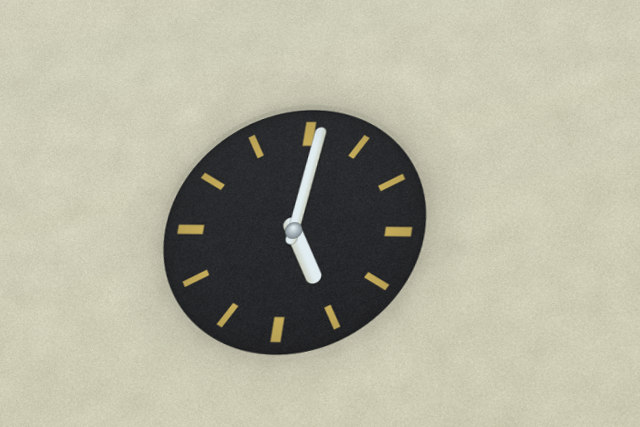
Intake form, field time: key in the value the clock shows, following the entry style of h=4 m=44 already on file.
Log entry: h=5 m=1
